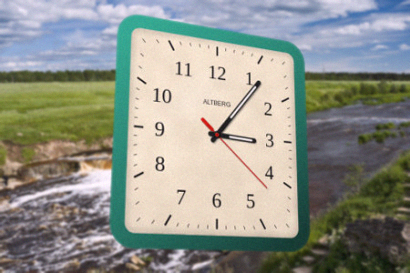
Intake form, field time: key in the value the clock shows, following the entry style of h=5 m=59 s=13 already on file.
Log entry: h=3 m=6 s=22
